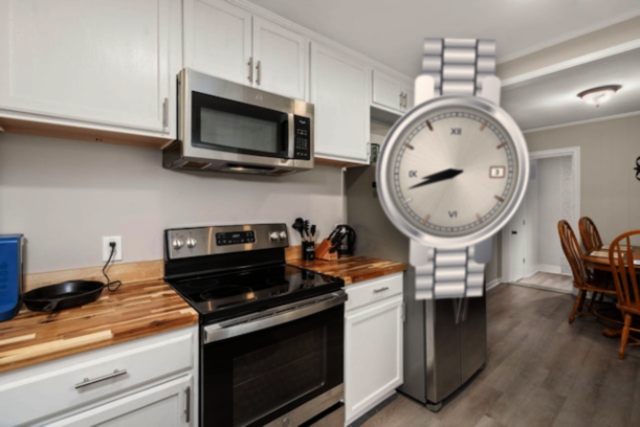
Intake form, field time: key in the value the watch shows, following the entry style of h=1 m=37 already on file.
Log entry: h=8 m=42
